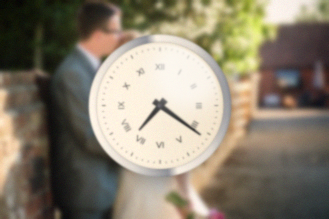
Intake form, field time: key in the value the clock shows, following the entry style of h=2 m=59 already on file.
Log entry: h=7 m=21
